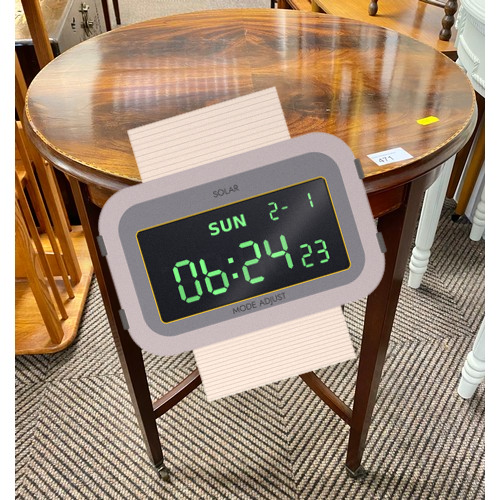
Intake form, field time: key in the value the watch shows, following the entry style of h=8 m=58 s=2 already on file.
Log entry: h=6 m=24 s=23
